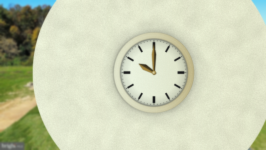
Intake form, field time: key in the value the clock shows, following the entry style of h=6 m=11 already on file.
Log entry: h=10 m=0
